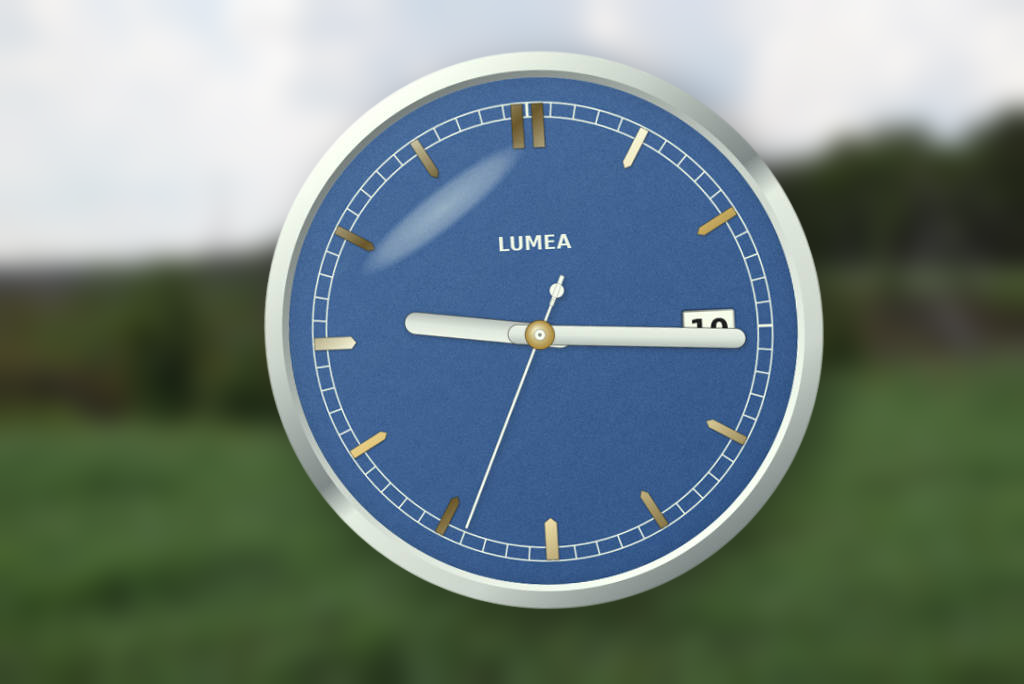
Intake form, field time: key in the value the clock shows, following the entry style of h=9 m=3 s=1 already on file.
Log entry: h=9 m=15 s=34
